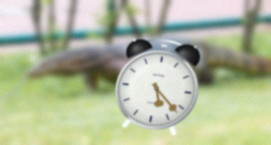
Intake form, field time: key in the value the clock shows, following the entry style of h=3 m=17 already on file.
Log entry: h=5 m=22
